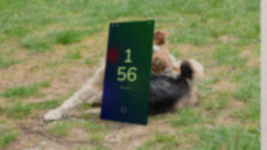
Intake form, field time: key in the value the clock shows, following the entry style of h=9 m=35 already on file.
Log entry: h=1 m=56
